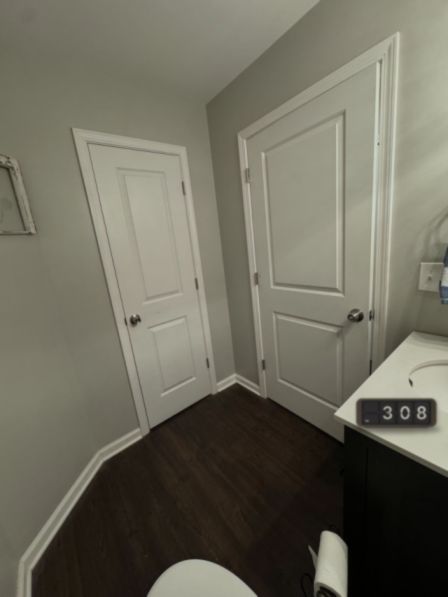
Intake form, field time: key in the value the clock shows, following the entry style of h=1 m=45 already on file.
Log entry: h=3 m=8
